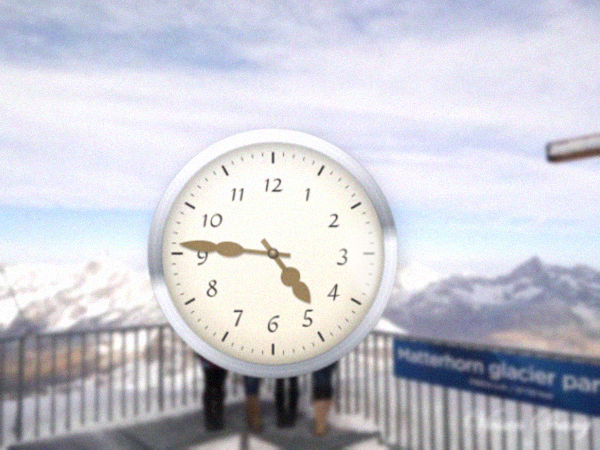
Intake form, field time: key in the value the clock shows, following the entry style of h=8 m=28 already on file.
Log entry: h=4 m=46
